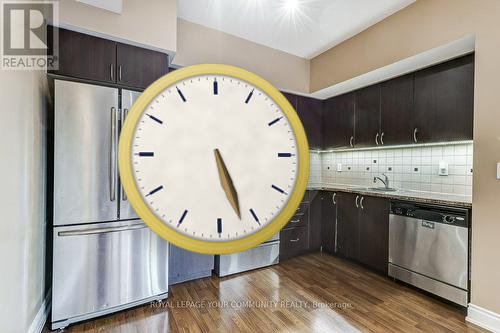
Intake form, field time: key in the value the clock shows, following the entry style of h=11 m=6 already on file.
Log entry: h=5 m=27
